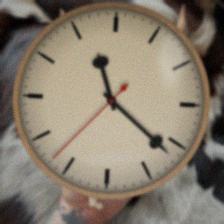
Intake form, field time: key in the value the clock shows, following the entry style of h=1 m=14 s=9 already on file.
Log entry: h=11 m=21 s=37
